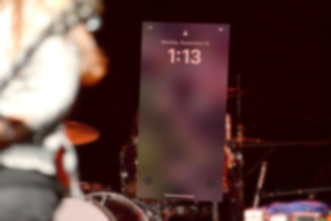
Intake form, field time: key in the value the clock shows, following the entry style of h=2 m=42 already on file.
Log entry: h=1 m=13
